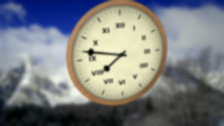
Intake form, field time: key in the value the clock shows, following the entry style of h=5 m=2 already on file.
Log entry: h=7 m=47
